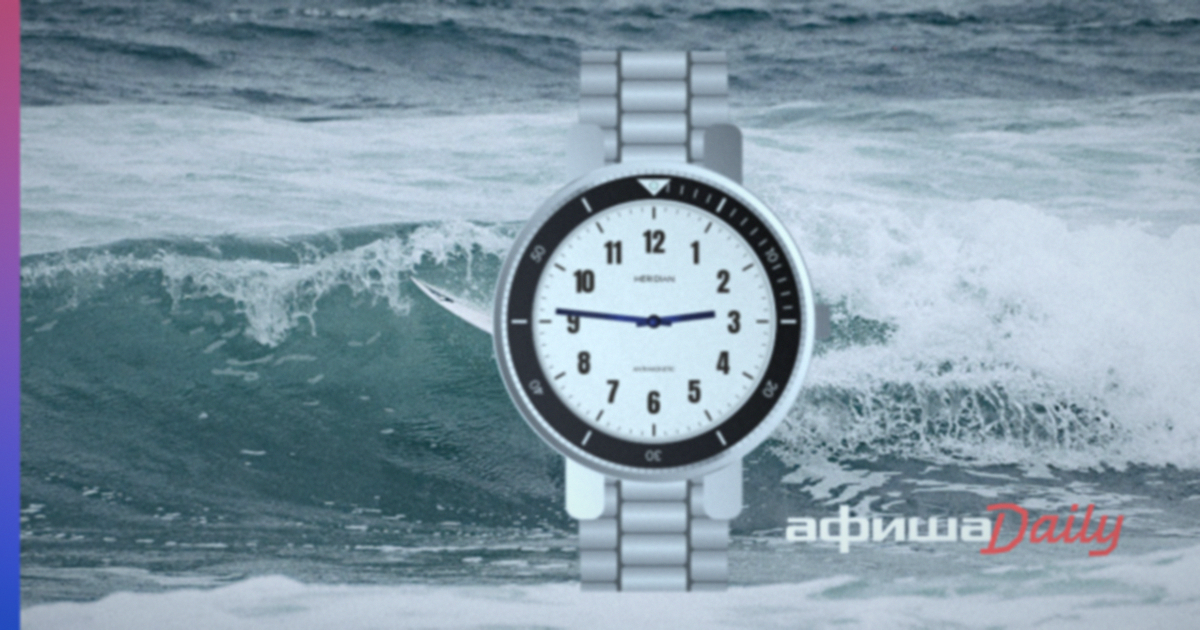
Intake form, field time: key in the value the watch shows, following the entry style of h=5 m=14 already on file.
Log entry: h=2 m=46
